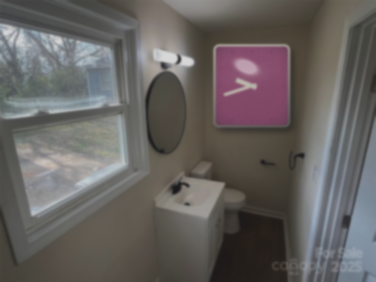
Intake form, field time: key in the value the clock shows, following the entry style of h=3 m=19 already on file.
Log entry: h=9 m=42
